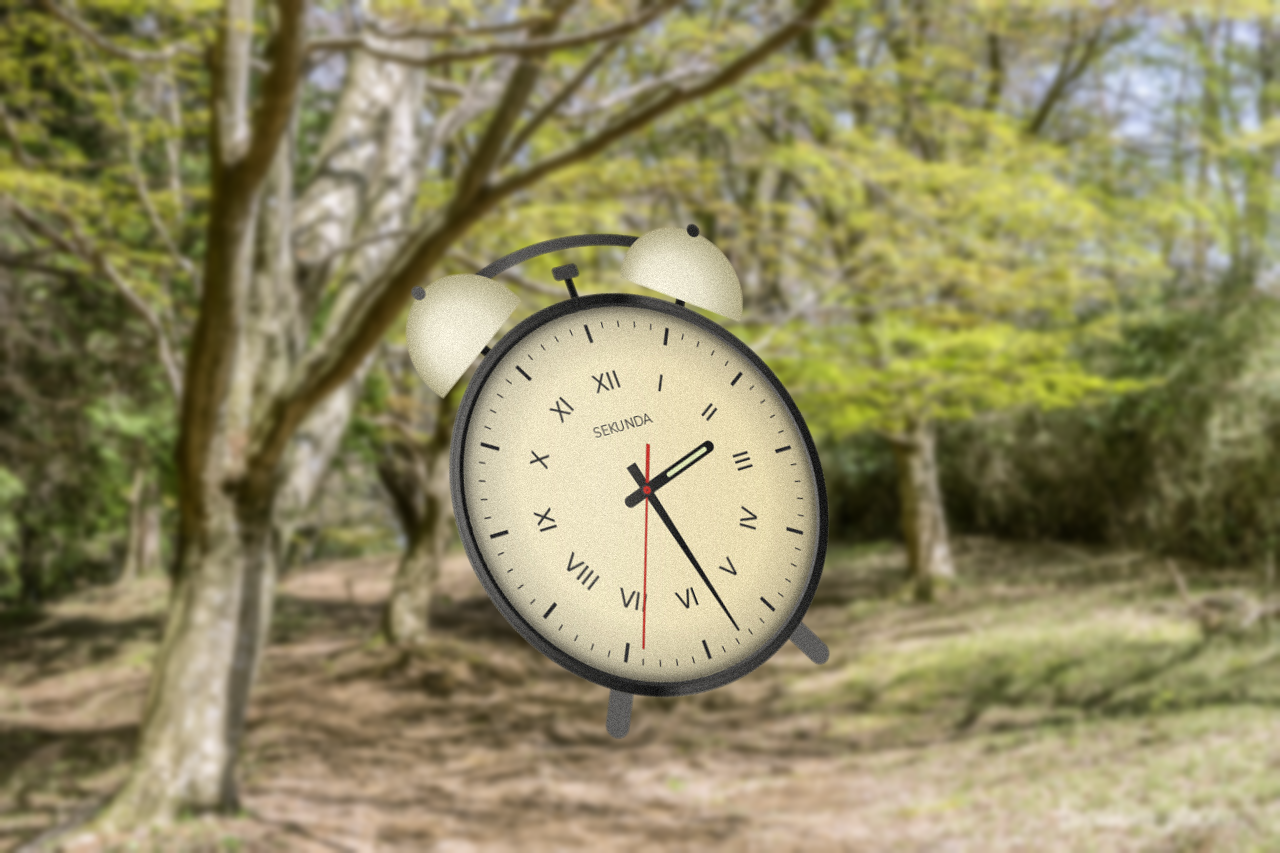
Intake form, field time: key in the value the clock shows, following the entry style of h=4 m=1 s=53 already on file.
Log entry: h=2 m=27 s=34
